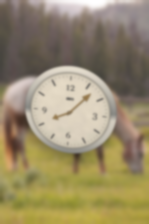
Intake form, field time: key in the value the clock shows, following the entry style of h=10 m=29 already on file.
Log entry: h=8 m=7
